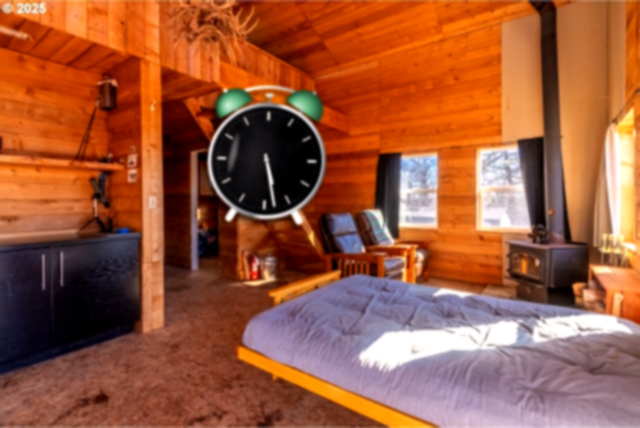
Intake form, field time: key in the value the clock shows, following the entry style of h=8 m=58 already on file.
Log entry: h=5 m=28
